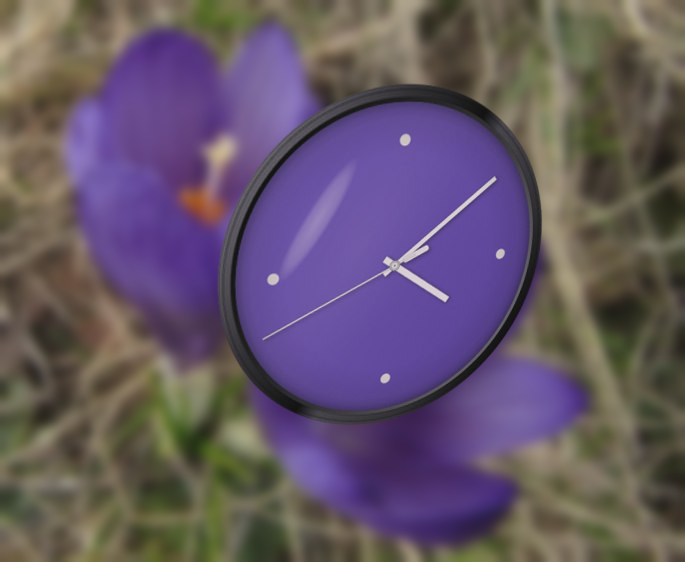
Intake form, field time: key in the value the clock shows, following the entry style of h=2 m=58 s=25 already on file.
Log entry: h=4 m=8 s=41
